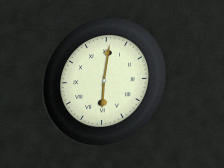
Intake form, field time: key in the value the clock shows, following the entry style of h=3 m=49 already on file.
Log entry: h=6 m=1
